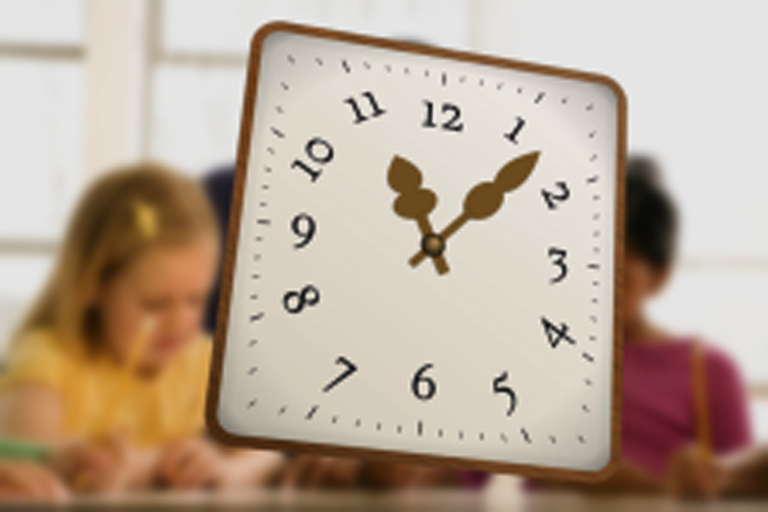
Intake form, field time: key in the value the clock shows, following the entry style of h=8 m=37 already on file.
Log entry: h=11 m=7
